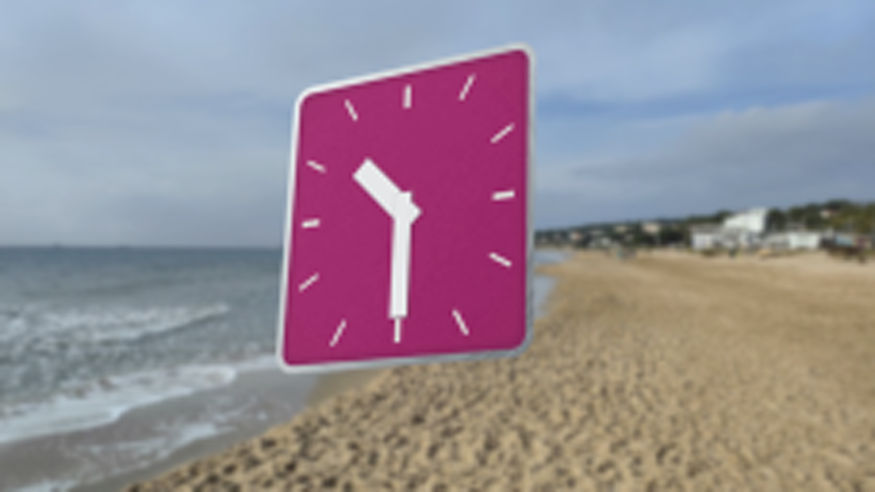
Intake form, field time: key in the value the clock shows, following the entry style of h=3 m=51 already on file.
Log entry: h=10 m=30
